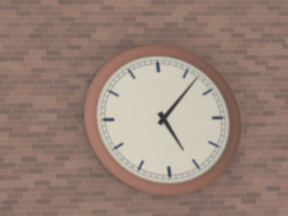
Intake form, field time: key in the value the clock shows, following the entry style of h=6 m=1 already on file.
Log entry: h=5 m=7
